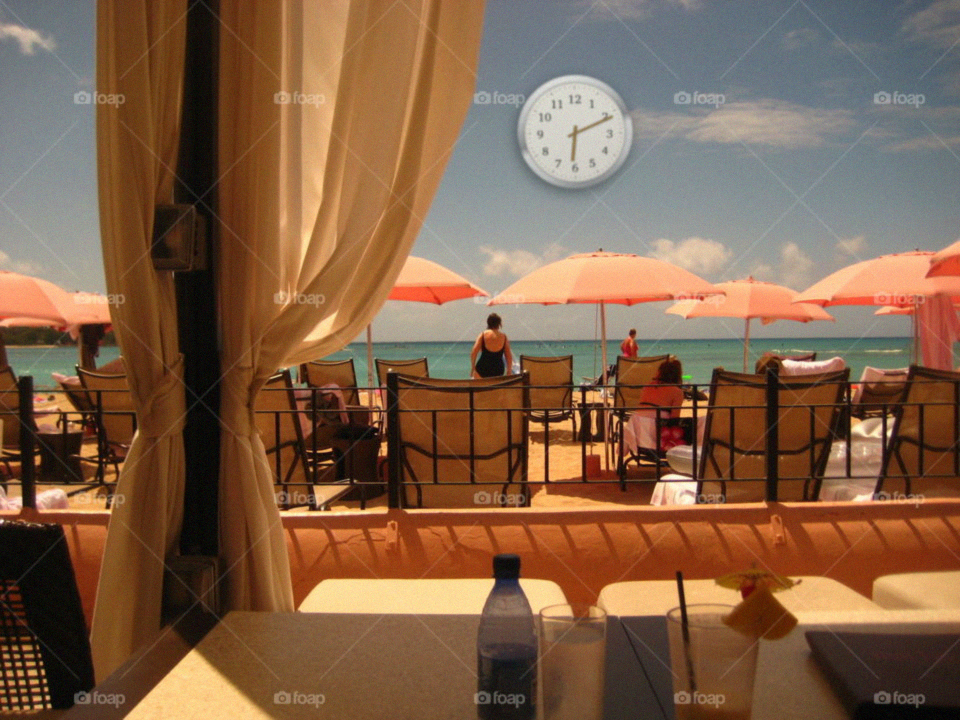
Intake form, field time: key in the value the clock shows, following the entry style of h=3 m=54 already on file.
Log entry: h=6 m=11
